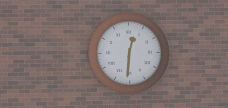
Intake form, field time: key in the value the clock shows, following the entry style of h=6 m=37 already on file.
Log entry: h=12 m=31
